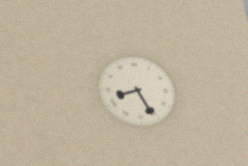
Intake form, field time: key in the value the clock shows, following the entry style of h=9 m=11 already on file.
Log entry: h=8 m=26
